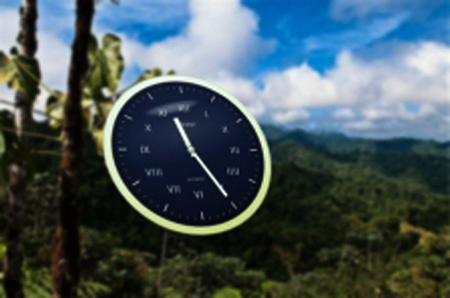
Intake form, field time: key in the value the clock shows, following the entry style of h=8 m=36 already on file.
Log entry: h=11 m=25
